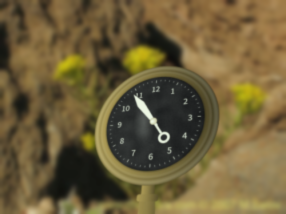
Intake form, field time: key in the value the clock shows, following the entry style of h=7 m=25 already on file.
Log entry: h=4 m=54
